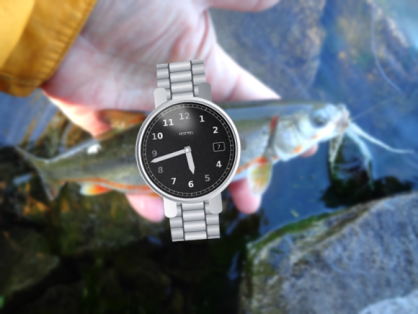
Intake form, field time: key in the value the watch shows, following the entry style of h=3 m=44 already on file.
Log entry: h=5 m=43
